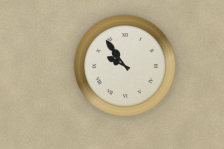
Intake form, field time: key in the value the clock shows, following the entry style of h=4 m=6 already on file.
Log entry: h=9 m=54
